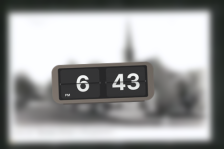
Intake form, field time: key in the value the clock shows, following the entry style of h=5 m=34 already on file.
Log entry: h=6 m=43
